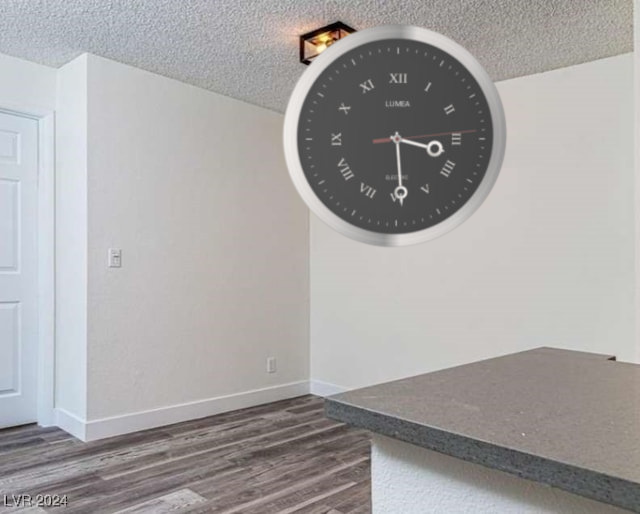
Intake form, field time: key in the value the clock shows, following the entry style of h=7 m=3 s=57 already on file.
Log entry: h=3 m=29 s=14
